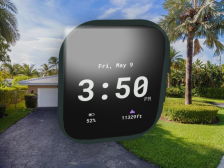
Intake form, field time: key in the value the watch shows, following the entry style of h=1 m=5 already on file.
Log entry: h=3 m=50
